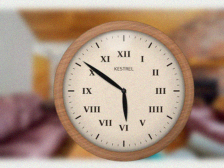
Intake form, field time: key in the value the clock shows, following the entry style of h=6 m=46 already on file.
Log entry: h=5 m=51
